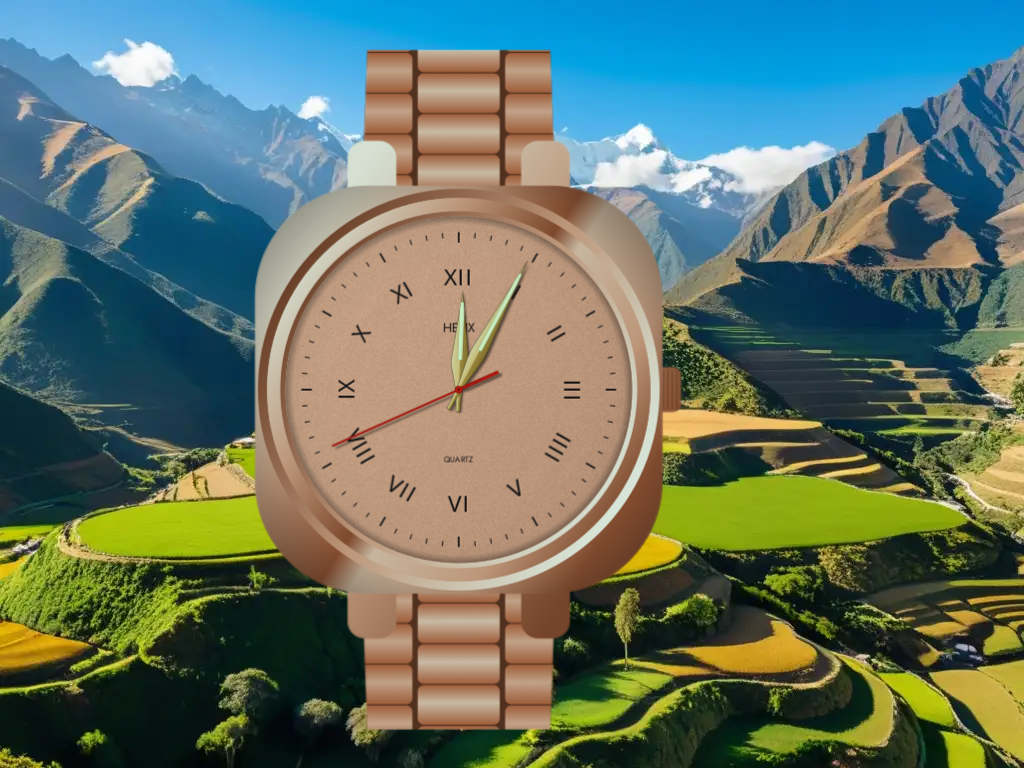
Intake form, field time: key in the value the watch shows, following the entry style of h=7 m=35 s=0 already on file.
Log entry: h=12 m=4 s=41
